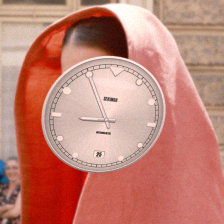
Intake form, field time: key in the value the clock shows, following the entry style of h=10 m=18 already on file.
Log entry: h=8 m=55
